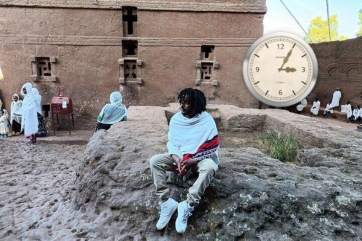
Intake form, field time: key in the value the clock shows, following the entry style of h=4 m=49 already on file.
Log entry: h=3 m=5
